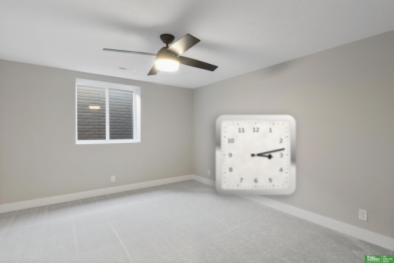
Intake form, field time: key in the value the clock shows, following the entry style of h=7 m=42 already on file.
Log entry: h=3 m=13
